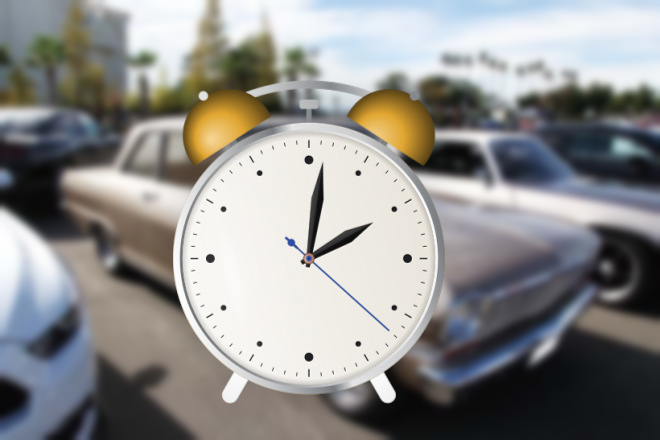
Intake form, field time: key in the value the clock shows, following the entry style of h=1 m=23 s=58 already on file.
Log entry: h=2 m=1 s=22
